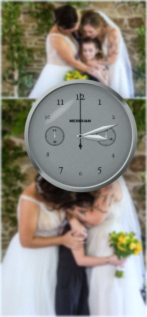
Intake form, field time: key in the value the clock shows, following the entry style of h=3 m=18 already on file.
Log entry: h=3 m=12
